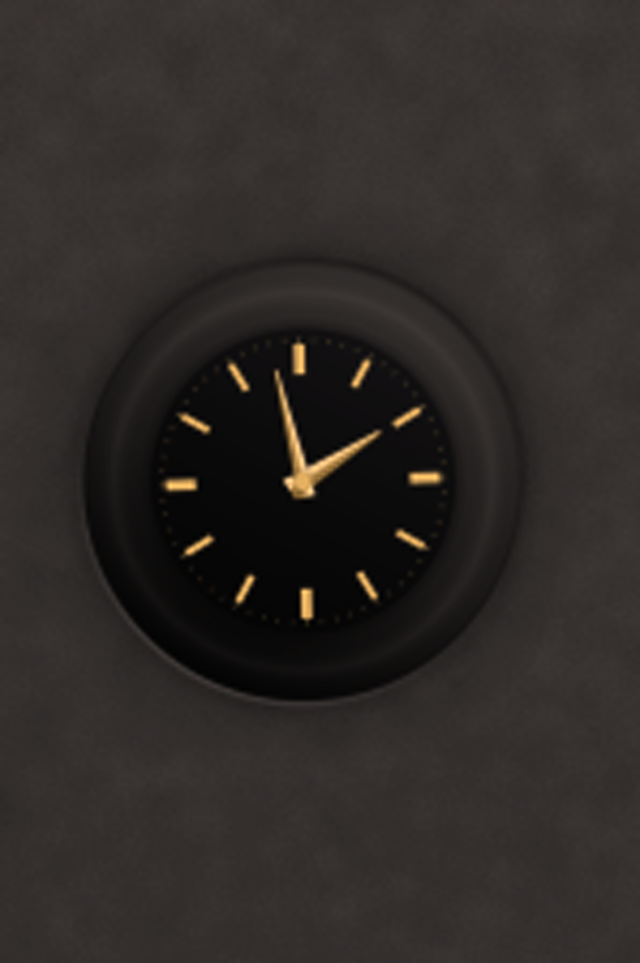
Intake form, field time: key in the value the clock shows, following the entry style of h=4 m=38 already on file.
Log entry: h=1 m=58
